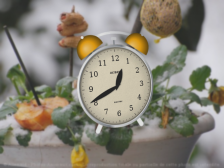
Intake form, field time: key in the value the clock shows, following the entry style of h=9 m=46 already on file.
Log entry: h=12 m=41
